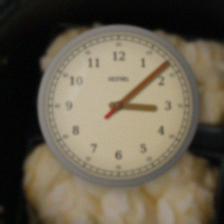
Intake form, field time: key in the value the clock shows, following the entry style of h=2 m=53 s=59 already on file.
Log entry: h=3 m=8 s=8
